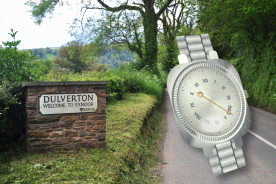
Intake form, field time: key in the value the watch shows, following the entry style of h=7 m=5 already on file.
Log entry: h=10 m=22
